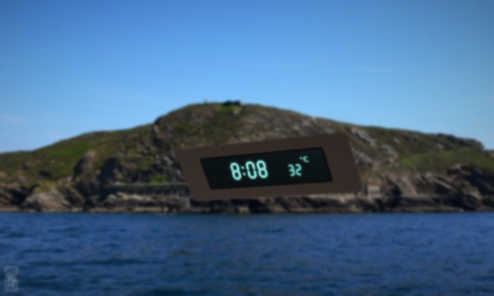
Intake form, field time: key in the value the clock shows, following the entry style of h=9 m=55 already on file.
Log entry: h=8 m=8
